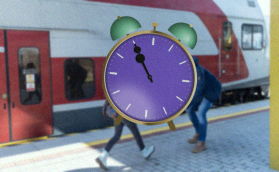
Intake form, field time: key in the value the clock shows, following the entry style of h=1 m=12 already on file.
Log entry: h=10 m=55
